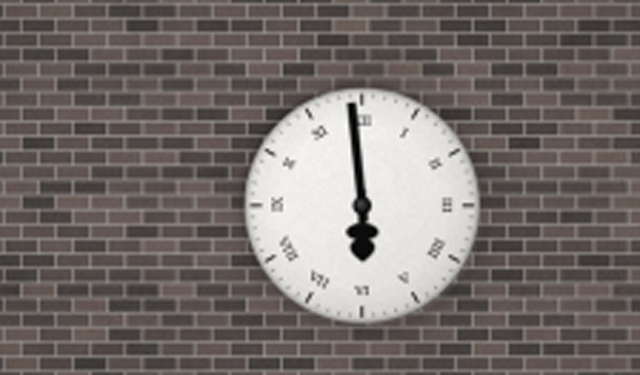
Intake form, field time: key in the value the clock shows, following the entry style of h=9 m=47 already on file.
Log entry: h=5 m=59
